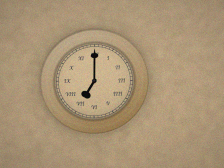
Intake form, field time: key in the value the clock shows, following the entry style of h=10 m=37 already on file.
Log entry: h=7 m=0
